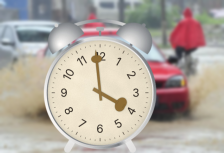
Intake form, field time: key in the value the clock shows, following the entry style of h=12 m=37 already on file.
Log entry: h=3 m=59
